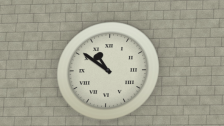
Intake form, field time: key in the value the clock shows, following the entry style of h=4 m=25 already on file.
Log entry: h=10 m=51
